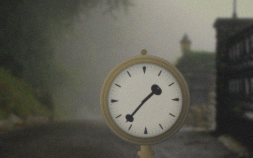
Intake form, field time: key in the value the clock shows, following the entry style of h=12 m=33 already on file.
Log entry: h=1 m=37
